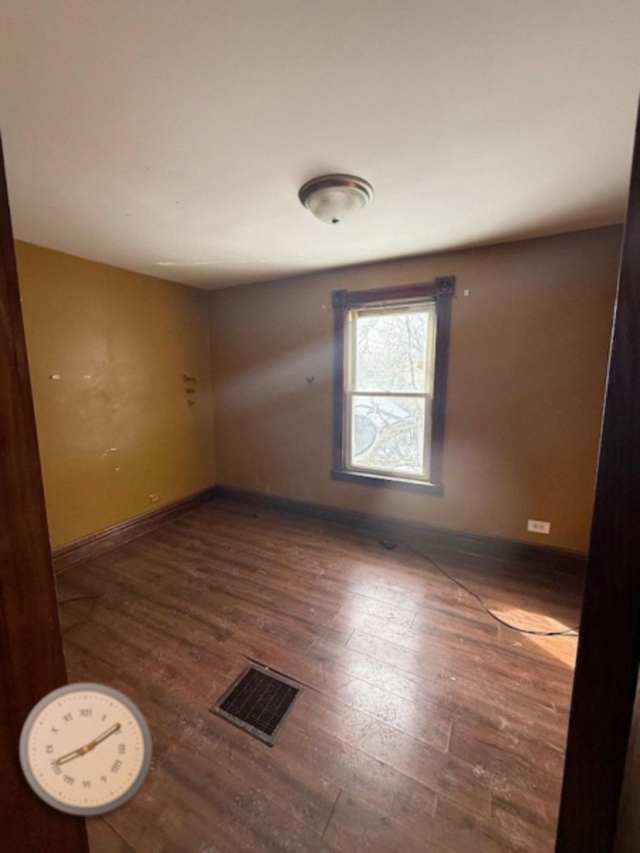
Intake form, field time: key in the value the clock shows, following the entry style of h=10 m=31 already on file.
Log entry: h=8 m=9
